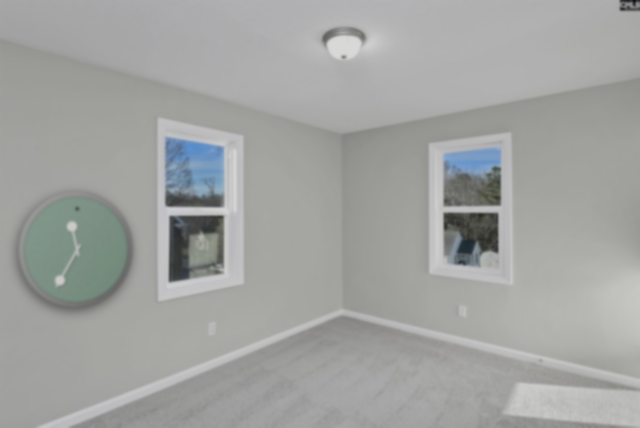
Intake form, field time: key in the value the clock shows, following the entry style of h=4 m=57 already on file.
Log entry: h=11 m=35
